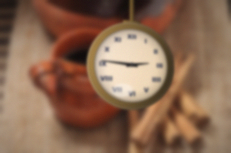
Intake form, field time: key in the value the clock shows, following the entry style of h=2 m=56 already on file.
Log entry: h=2 m=46
